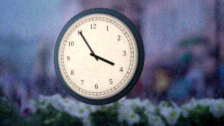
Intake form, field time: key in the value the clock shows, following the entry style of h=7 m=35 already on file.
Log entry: h=3 m=55
